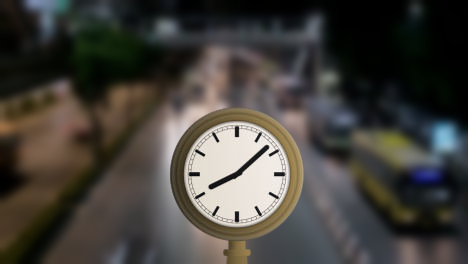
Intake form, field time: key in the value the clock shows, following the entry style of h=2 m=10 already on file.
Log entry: h=8 m=8
